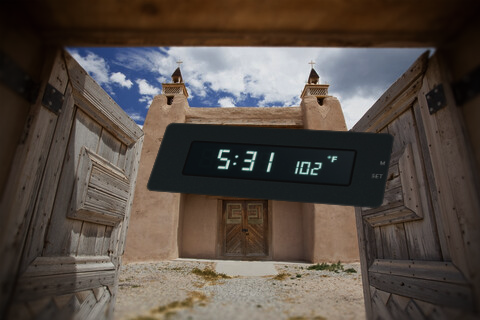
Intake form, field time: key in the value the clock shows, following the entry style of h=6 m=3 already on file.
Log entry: h=5 m=31
